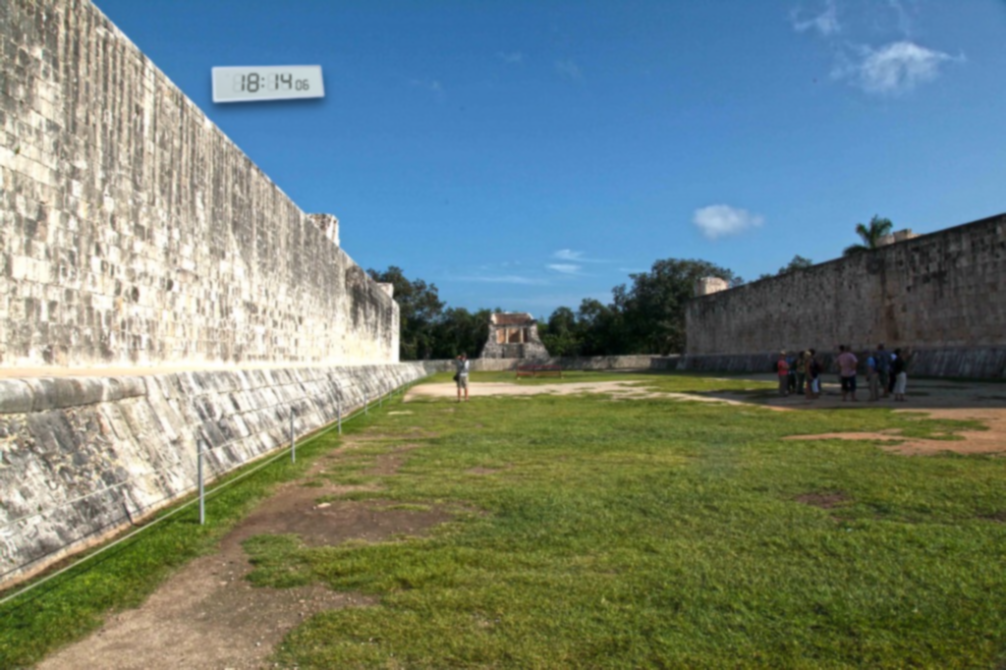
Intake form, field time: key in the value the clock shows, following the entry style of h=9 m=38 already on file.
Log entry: h=18 m=14
